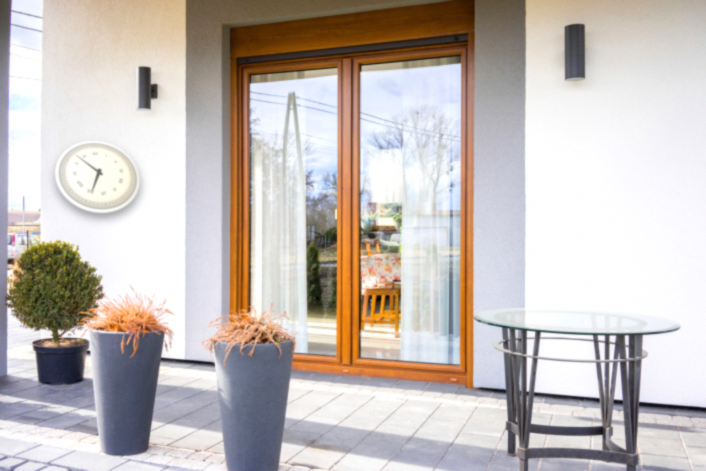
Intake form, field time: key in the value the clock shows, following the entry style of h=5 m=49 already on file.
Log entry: h=6 m=53
